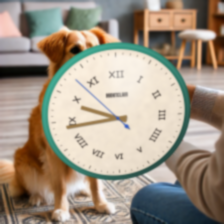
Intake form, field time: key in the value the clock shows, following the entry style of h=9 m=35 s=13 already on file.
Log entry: h=9 m=43 s=53
